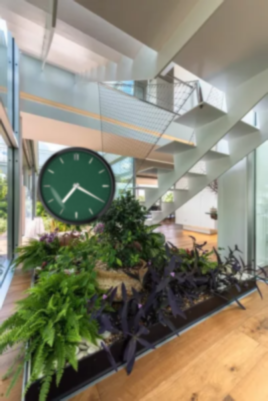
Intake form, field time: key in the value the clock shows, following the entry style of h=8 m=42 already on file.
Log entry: h=7 m=20
